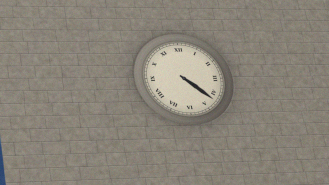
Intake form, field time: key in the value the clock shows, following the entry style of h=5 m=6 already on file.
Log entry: h=4 m=22
